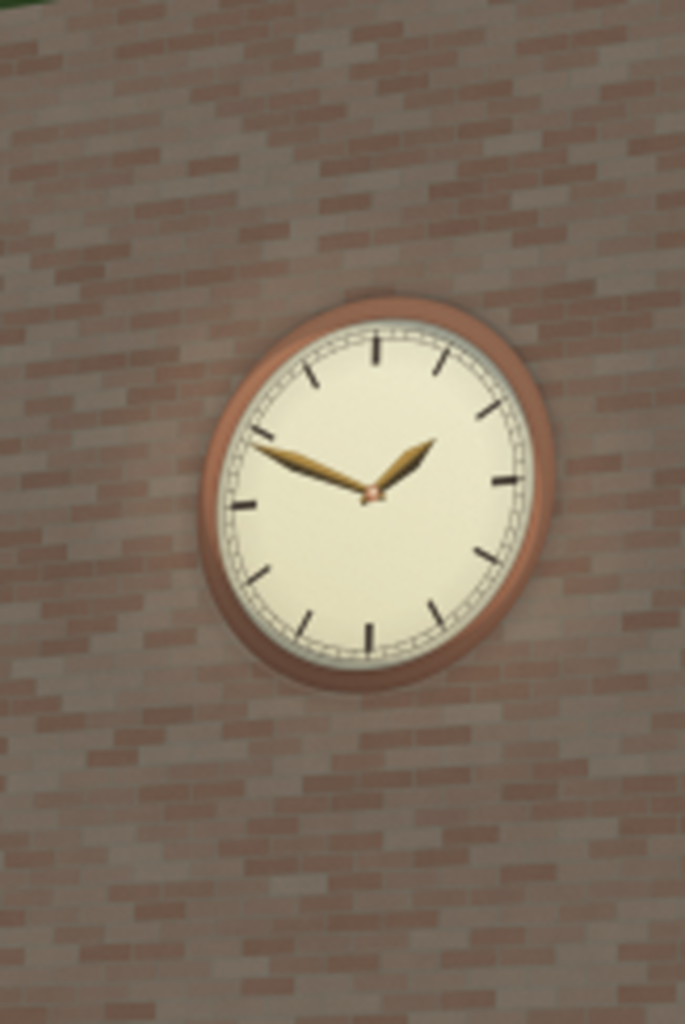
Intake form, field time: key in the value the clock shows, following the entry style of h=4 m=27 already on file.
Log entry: h=1 m=49
